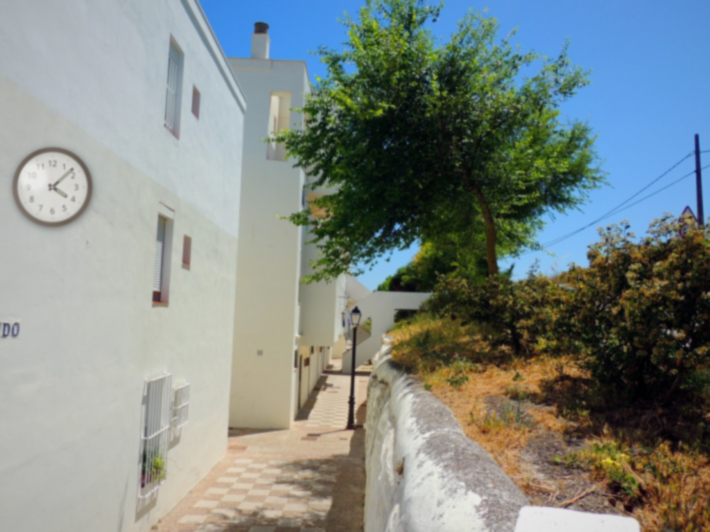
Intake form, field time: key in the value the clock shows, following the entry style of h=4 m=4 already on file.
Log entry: h=4 m=8
